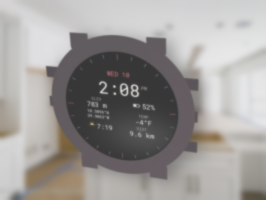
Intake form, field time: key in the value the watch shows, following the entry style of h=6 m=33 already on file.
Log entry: h=2 m=8
